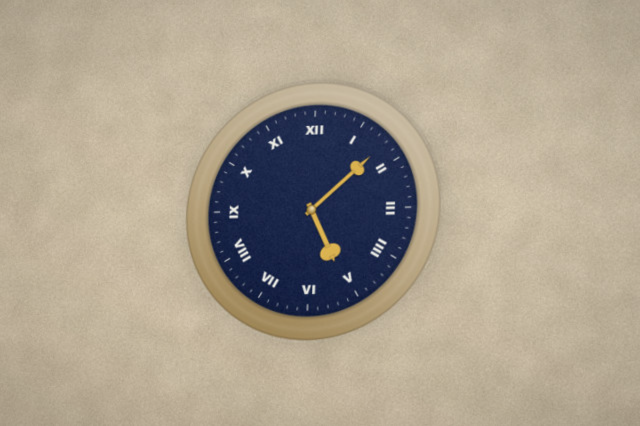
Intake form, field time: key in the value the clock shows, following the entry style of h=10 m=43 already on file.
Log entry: h=5 m=8
